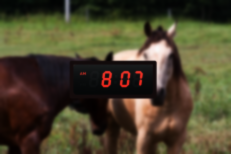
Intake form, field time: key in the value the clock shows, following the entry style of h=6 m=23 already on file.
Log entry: h=8 m=7
